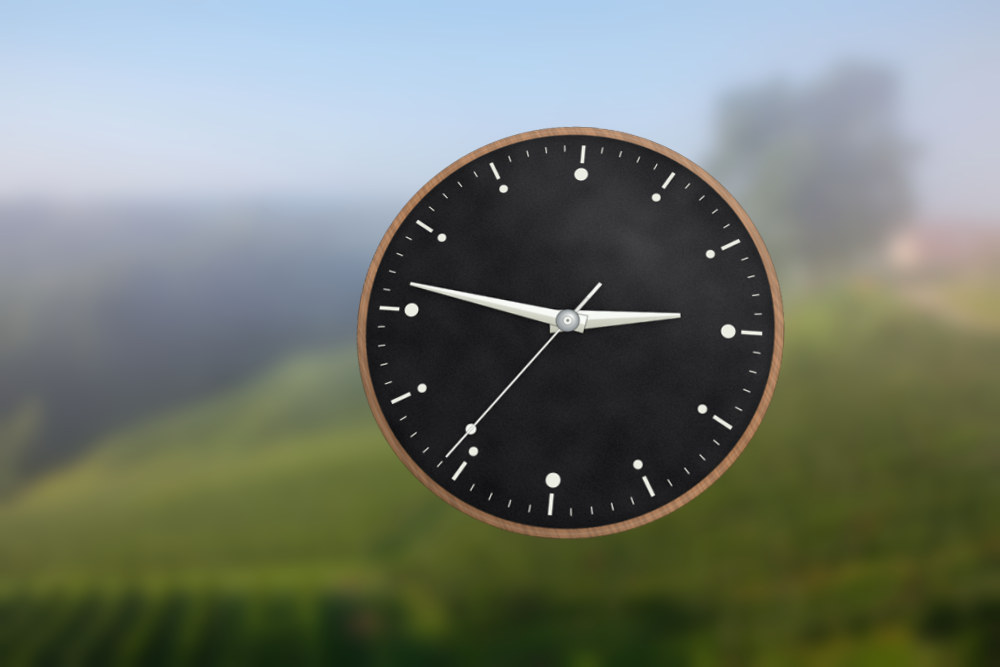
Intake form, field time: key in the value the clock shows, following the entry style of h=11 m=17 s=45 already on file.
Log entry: h=2 m=46 s=36
